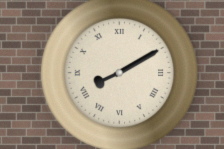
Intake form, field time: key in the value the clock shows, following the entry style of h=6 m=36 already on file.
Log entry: h=8 m=10
